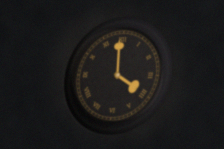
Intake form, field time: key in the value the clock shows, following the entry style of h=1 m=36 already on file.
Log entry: h=3 m=59
